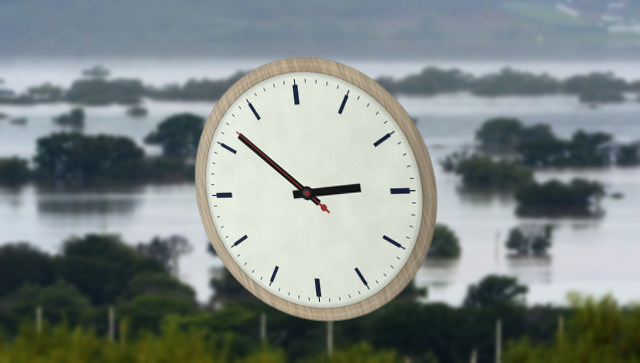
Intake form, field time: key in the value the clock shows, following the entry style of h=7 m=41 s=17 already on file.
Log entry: h=2 m=51 s=52
